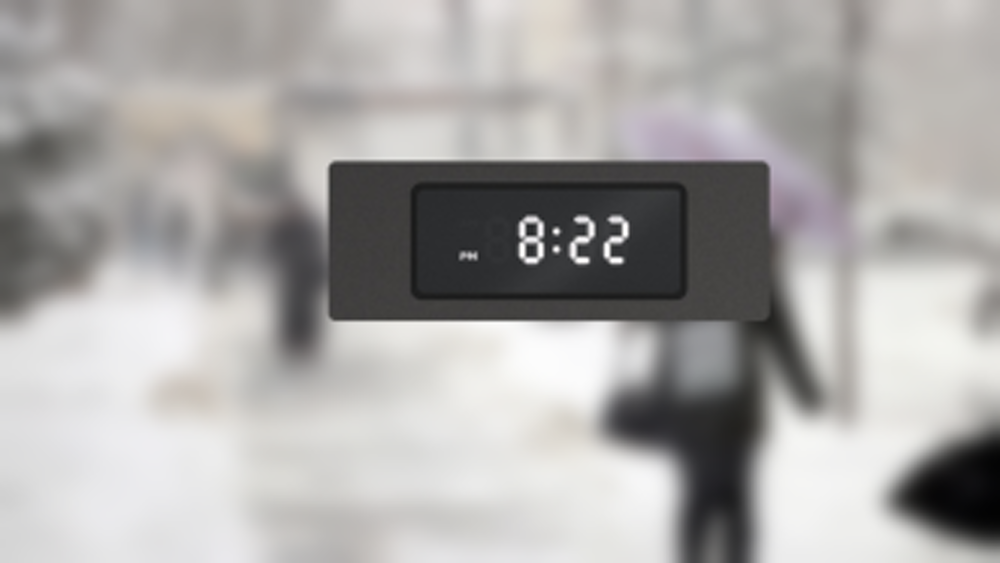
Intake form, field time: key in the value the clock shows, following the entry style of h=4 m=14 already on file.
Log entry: h=8 m=22
